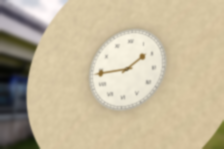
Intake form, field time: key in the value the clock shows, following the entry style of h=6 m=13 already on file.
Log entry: h=1 m=44
